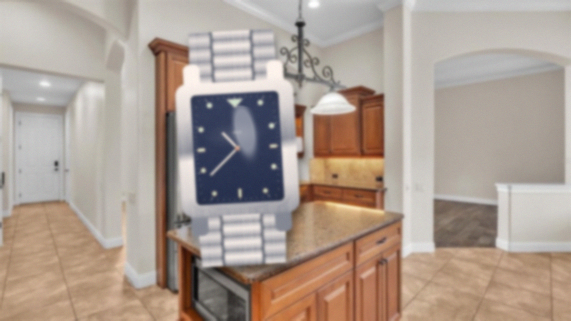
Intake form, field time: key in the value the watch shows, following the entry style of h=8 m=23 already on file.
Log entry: h=10 m=38
